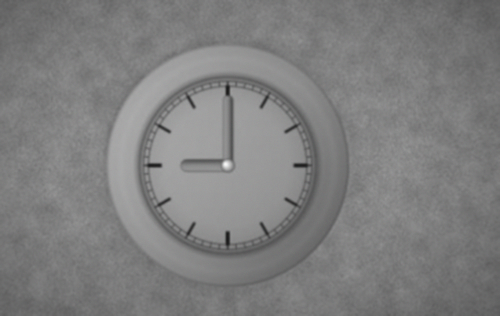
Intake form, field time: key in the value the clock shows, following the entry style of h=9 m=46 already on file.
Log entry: h=9 m=0
